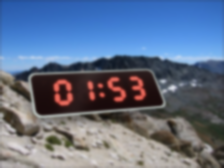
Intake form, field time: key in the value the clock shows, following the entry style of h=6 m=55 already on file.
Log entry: h=1 m=53
